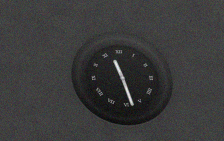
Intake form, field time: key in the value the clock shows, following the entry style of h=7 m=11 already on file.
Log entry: h=11 m=28
